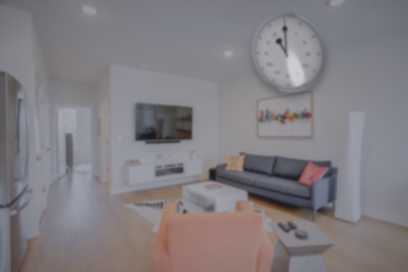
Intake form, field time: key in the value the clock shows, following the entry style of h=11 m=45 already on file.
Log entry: h=11 m=0
